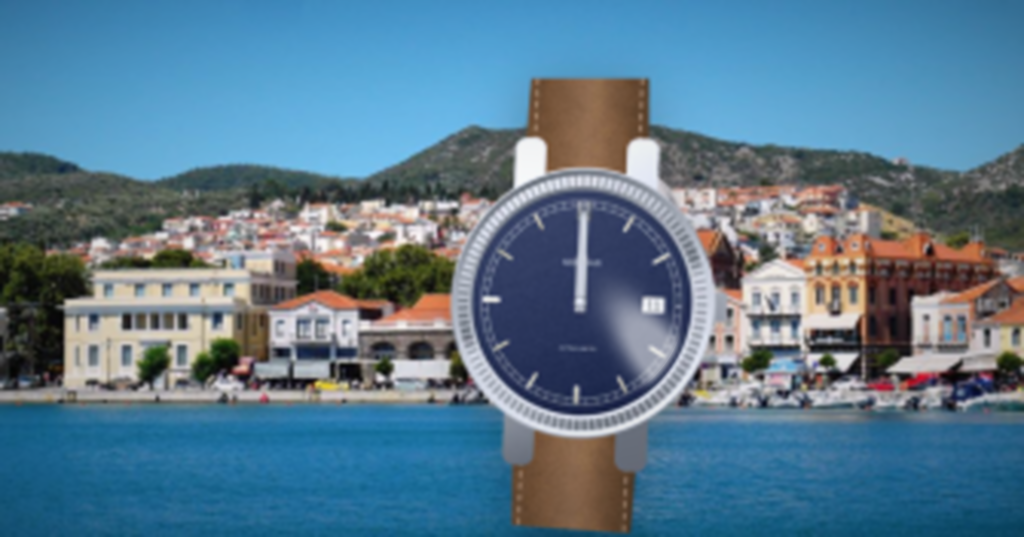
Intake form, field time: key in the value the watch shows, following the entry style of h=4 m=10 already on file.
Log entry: h=12 m=0
